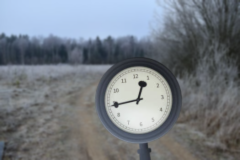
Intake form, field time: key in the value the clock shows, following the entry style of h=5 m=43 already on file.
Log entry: h=12 m=44
